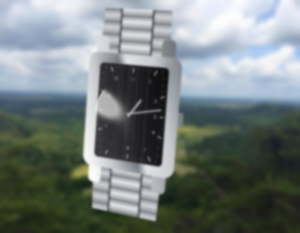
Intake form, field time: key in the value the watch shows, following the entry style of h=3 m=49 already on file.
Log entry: h=1 m=13
